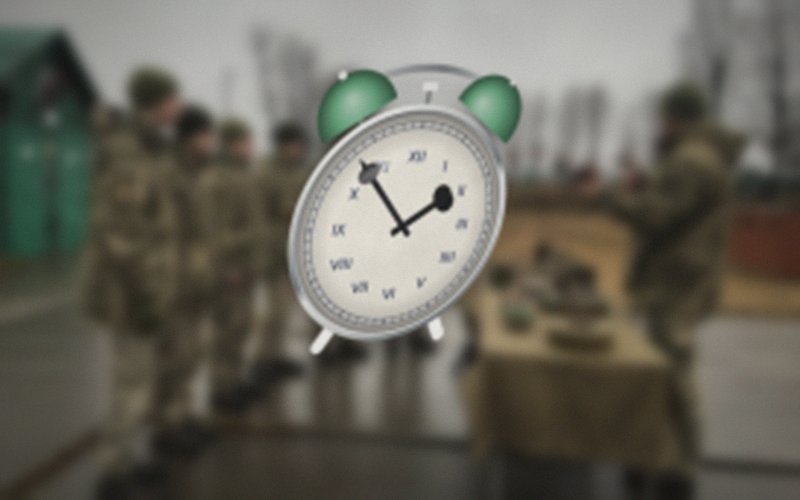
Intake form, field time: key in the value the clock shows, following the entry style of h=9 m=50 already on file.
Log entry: h=1 m=53
